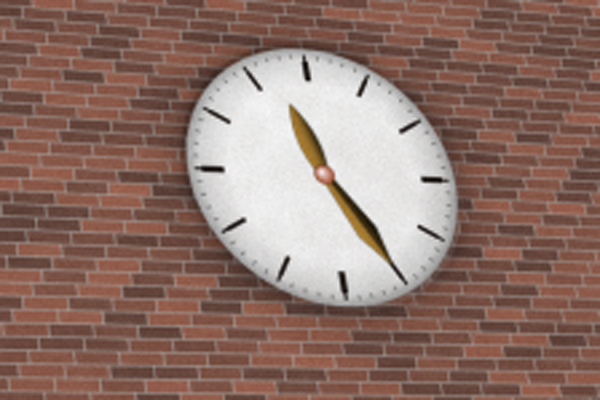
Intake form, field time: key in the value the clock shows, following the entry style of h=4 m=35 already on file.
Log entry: h=11 m=25
